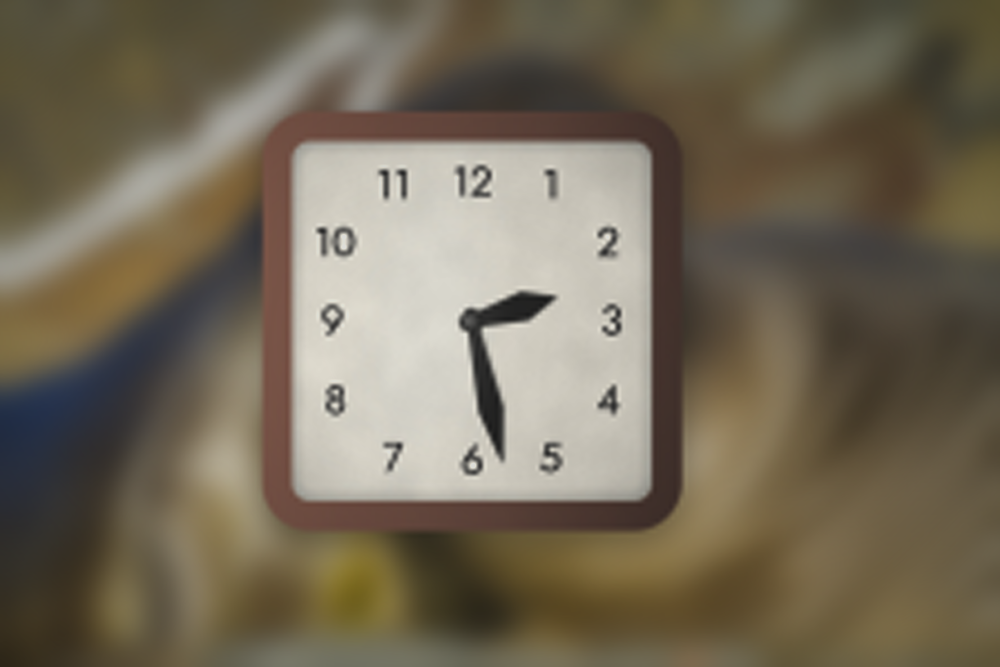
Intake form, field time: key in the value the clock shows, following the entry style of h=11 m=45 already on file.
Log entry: h=2 m=28
